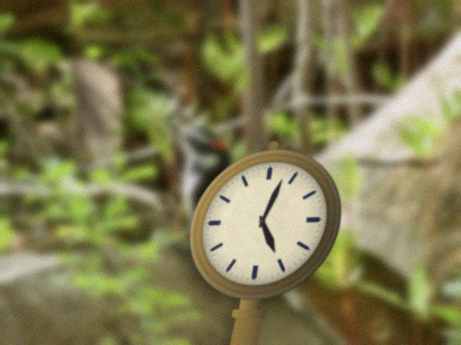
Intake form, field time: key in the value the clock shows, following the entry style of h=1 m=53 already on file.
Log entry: h=5 m=3
